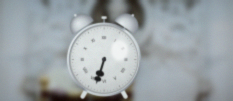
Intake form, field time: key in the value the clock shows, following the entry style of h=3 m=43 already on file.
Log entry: h=6 m=33
